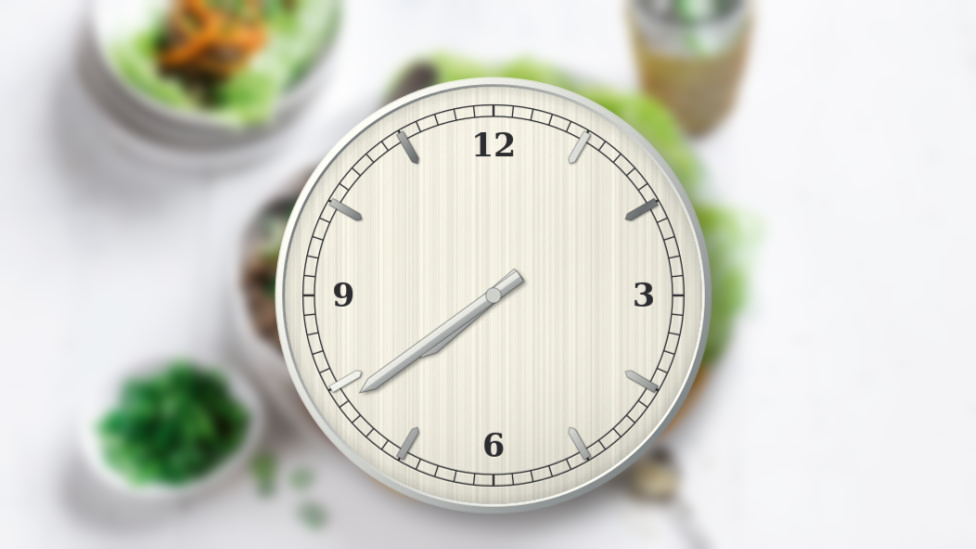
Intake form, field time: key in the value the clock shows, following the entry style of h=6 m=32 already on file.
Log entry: h=7 m=39
